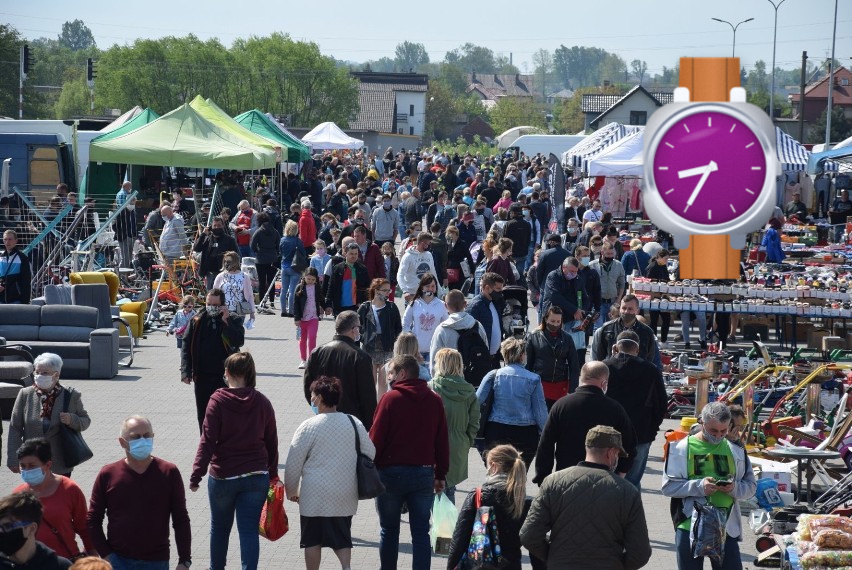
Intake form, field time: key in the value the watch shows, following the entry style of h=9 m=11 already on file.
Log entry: h=8 m=35
